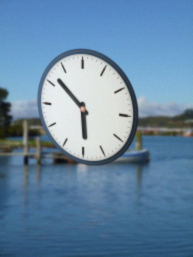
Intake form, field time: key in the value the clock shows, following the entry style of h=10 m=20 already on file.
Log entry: h=5 m=52
